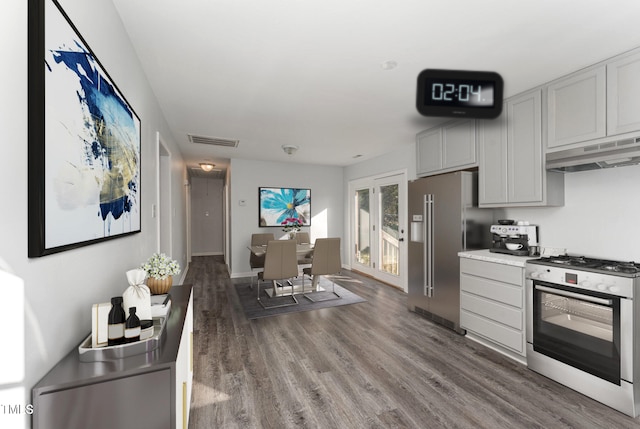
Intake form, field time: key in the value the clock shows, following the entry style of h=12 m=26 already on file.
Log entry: h=2 m=4
